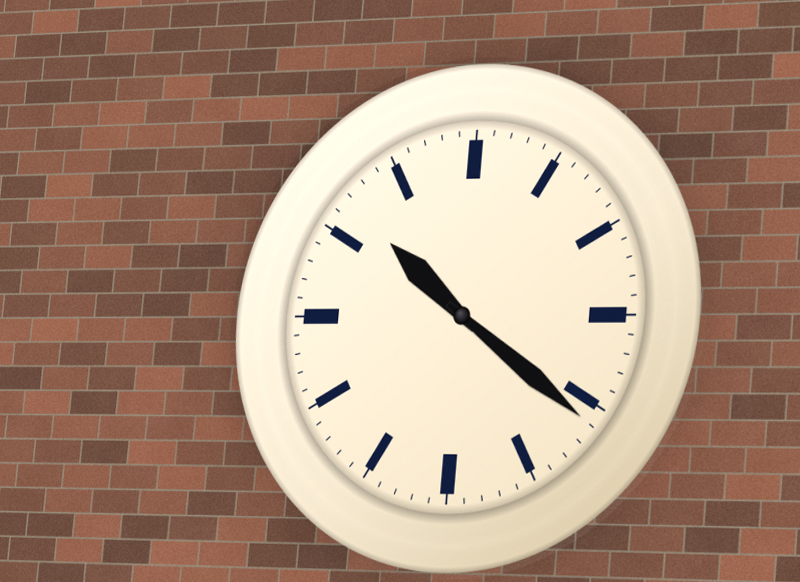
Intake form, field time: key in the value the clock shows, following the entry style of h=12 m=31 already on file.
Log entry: h=10 m=21
